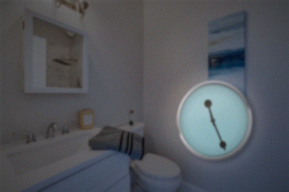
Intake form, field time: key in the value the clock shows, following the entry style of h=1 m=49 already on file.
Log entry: h=11 m=26
